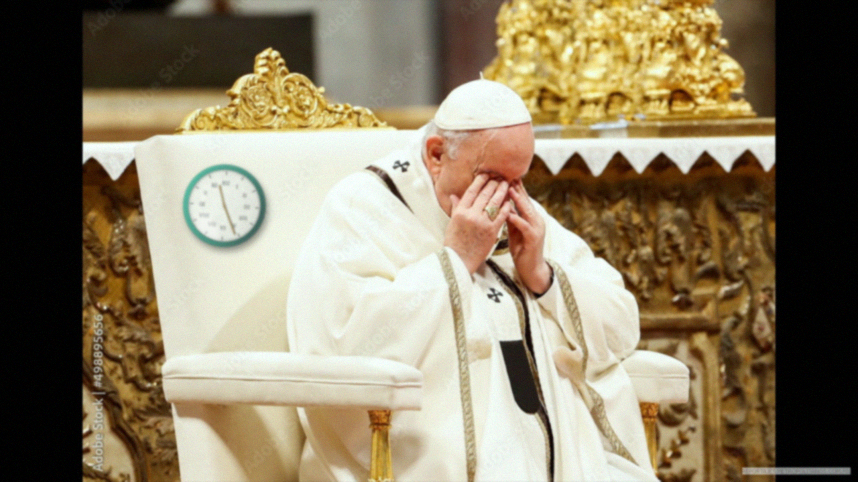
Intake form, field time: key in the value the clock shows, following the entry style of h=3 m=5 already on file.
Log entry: h=11 m=26
